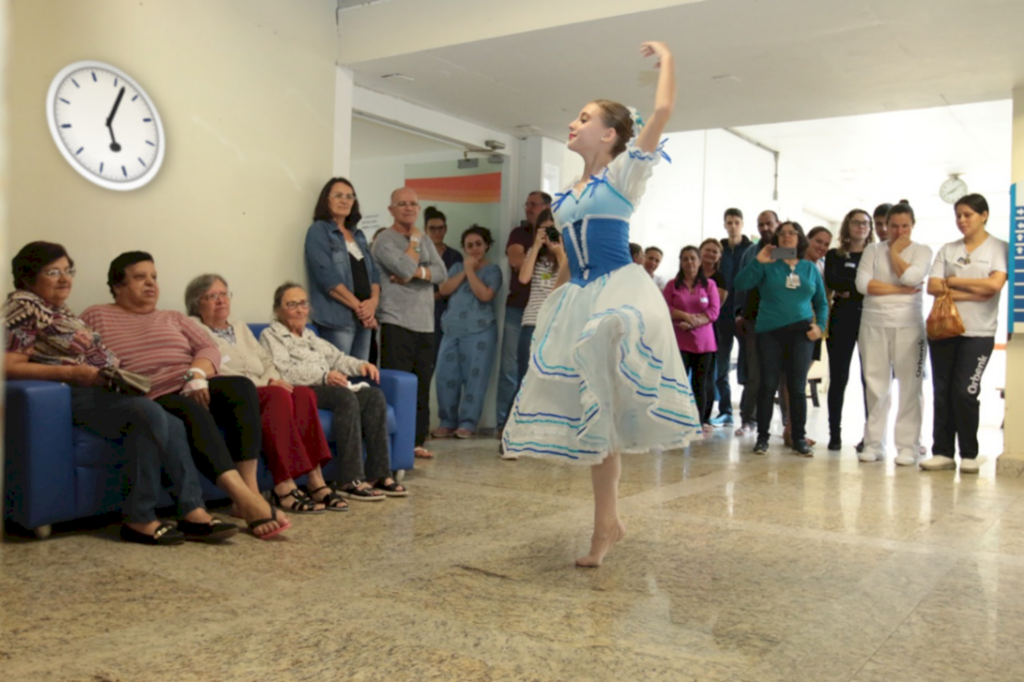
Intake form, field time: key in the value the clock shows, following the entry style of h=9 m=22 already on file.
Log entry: h=6 m=7
